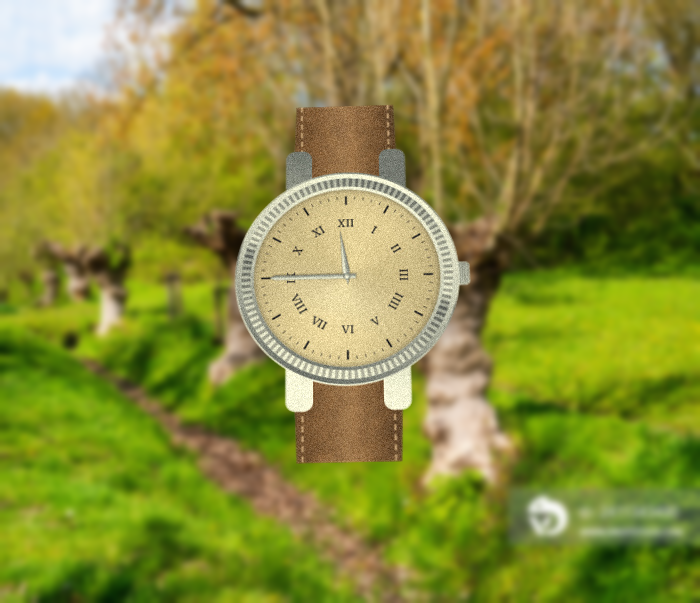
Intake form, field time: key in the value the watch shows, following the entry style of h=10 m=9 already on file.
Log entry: h=11 m=45
